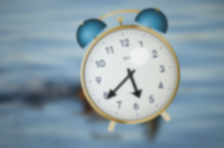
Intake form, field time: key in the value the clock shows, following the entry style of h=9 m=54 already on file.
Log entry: h=5 m=39
